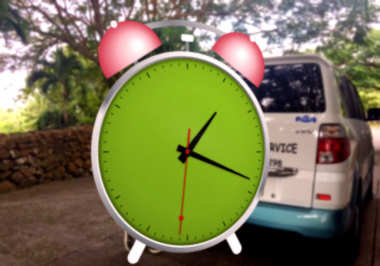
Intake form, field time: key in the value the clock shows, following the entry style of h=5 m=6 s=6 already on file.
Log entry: h=1 m=18 s=31
